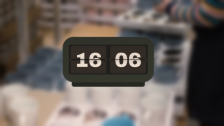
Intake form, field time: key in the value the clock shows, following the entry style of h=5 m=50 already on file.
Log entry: h=16 m=6
